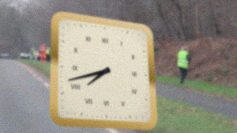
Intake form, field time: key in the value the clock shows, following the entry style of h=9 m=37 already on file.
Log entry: h=7 m=42
